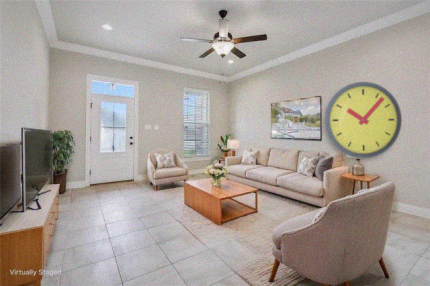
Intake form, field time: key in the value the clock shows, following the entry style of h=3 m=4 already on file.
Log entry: h=10 m=7
